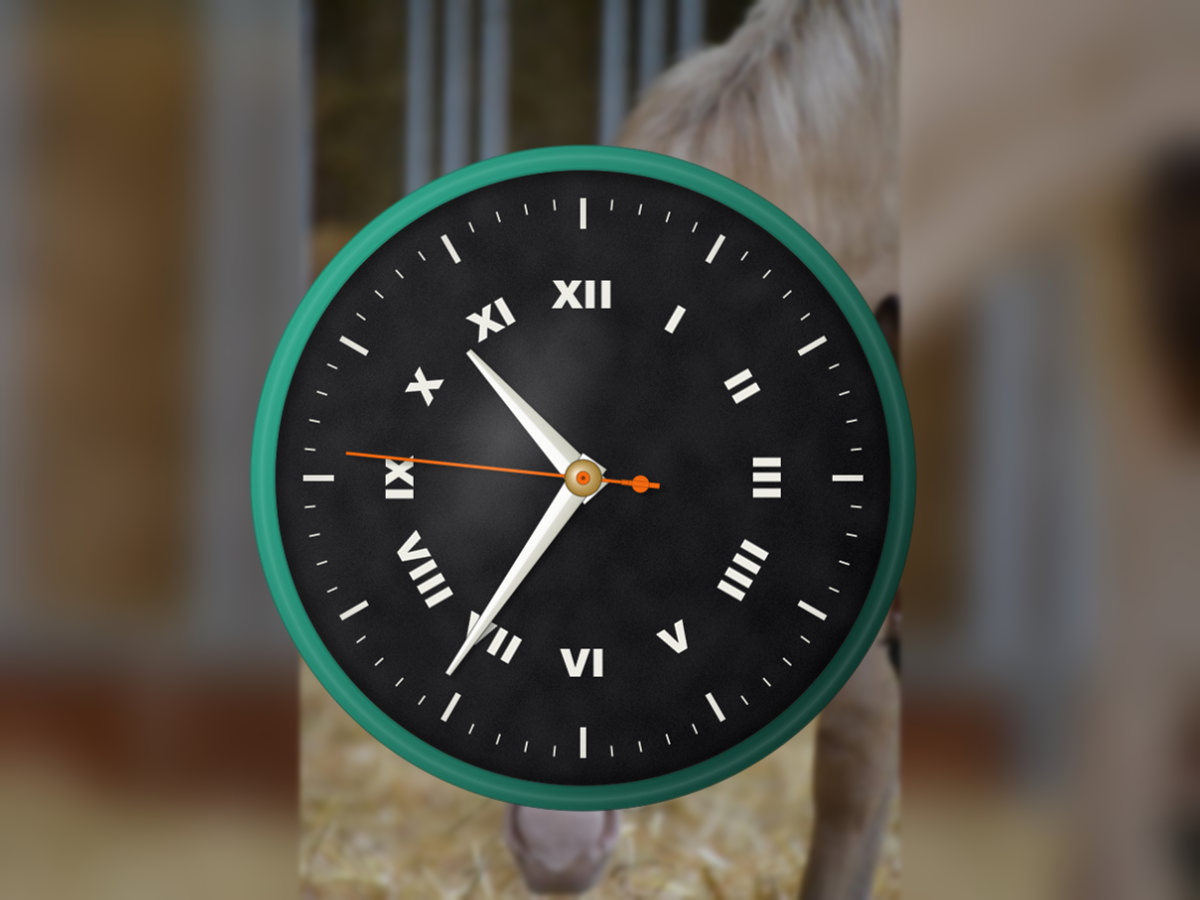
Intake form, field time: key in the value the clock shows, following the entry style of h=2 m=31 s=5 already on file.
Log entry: h=10 m=35 s=46
